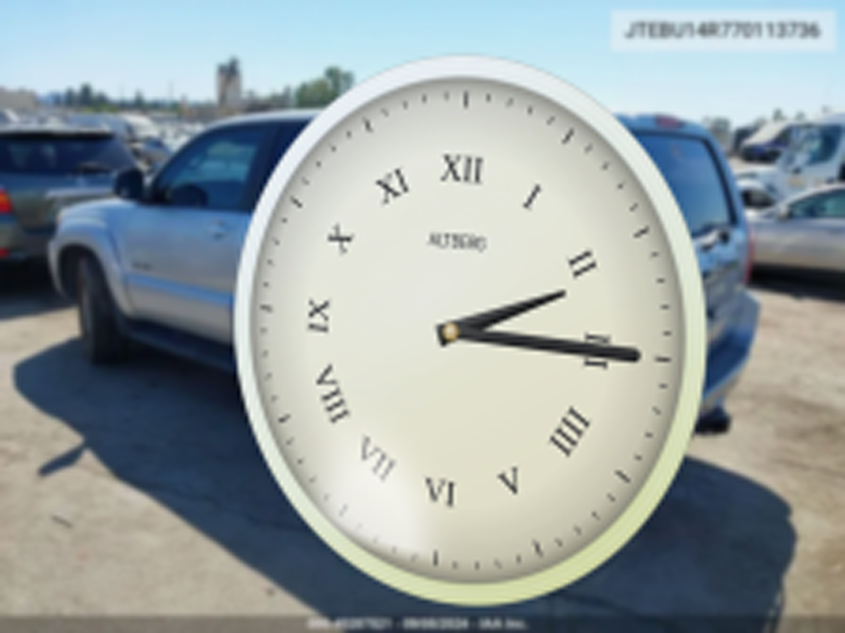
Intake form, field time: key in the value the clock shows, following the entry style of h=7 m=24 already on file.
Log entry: h=2 m=15
